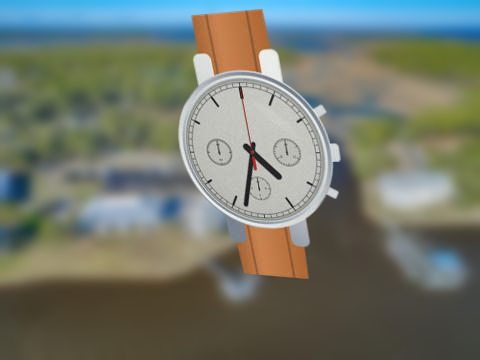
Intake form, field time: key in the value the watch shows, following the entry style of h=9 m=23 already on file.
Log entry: h=4 m=33
